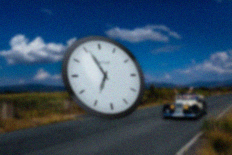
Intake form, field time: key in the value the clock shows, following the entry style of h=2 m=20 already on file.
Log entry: h=6 m=56
